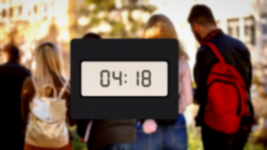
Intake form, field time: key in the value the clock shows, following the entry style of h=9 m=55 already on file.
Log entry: h=4 m=18
